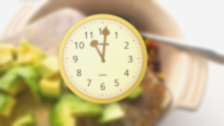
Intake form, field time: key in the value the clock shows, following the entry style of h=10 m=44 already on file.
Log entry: h=11 m=1
